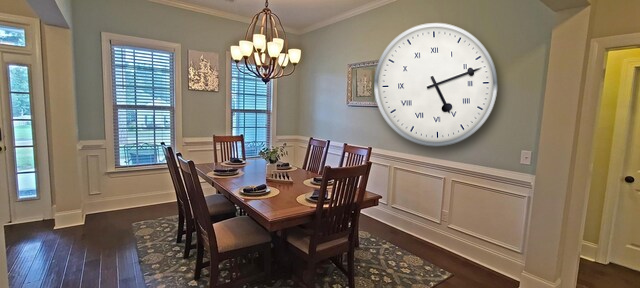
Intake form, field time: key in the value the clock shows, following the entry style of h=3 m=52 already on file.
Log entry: h=5 m=12
